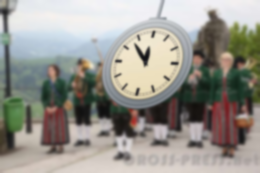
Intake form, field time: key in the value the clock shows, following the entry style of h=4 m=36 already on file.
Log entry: h=11 m=53
